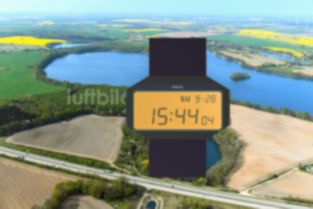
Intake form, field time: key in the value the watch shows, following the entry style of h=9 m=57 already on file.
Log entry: h=15 m=44
